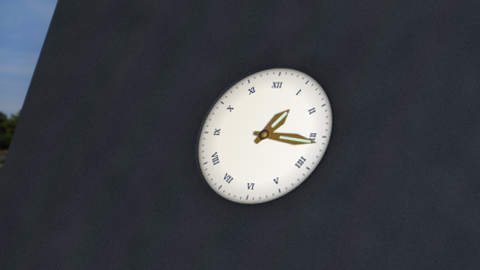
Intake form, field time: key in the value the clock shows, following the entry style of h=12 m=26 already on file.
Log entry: h=1 m=16
